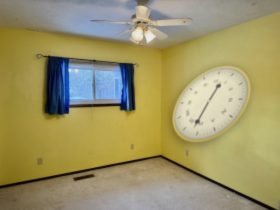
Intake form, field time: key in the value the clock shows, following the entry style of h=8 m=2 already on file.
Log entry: h=12 m=32
